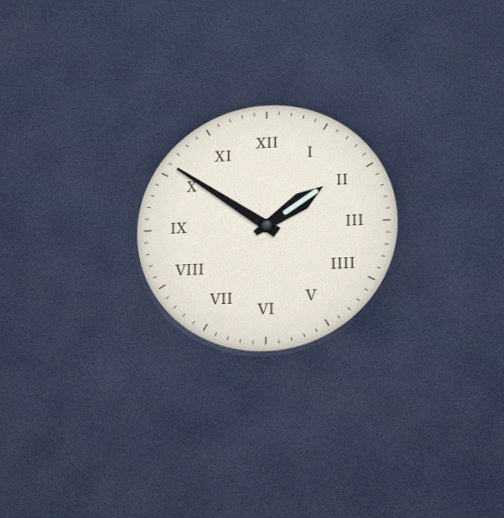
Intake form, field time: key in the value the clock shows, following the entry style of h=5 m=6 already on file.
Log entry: h=1 m=51
